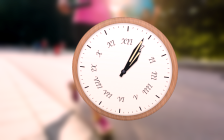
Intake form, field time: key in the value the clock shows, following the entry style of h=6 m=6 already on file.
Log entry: h=1 m=4
